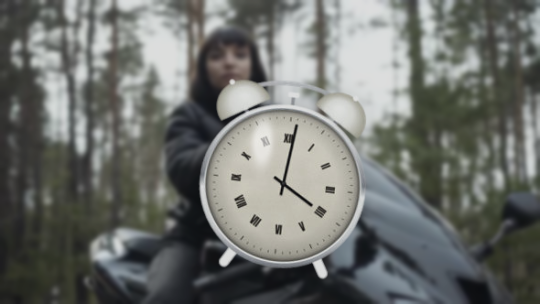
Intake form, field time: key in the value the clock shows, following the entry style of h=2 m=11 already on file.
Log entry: h=4 m=1
